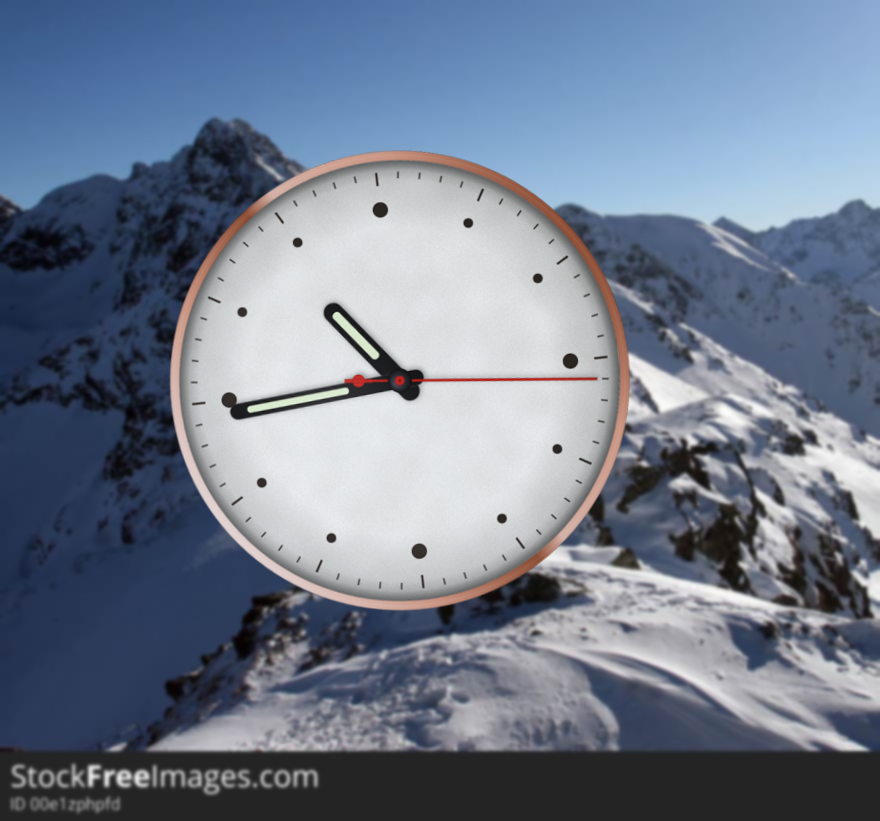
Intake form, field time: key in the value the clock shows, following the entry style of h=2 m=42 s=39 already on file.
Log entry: h=10 m=44 s=16
